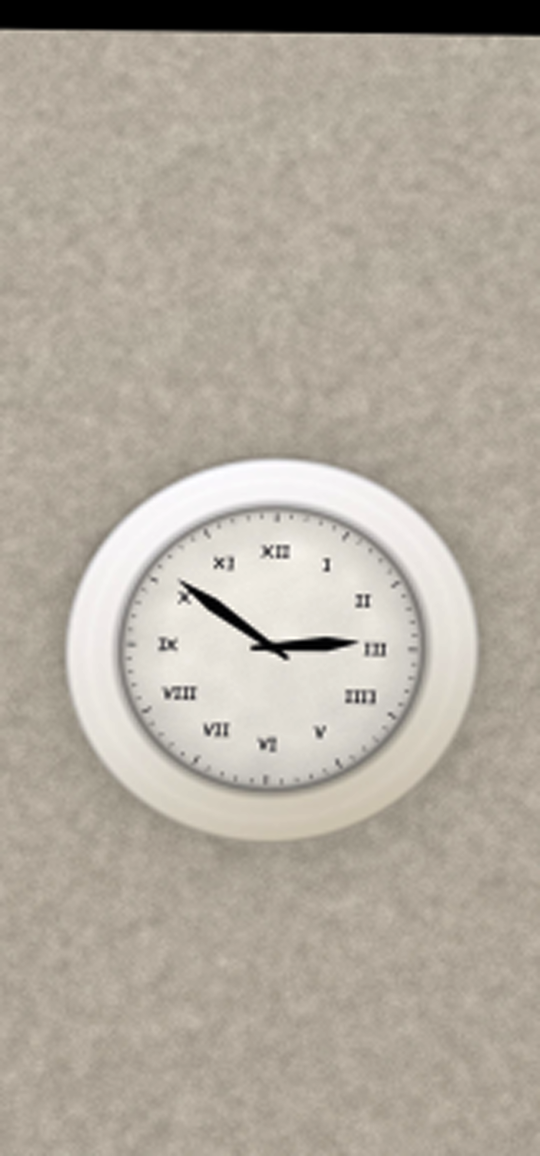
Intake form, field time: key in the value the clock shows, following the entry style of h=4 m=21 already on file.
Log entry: h=2 m=51
